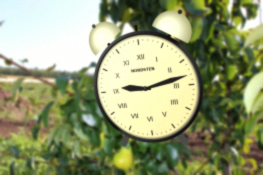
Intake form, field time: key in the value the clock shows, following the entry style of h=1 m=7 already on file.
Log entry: h=9 m=13
